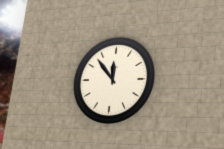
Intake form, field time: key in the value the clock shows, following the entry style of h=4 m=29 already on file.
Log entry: h=11 m=53
